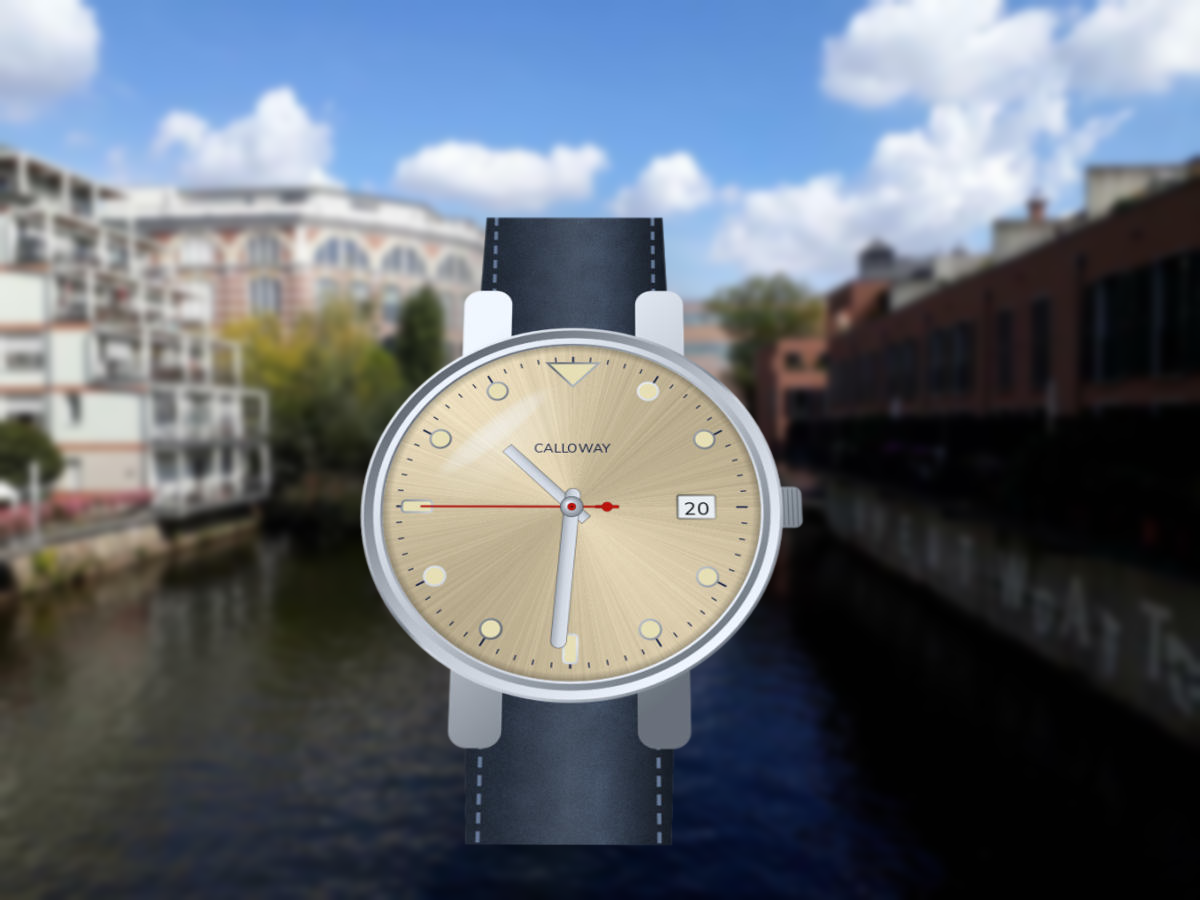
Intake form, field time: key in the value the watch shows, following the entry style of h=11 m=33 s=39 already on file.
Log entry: h=10 m=30 s=45
